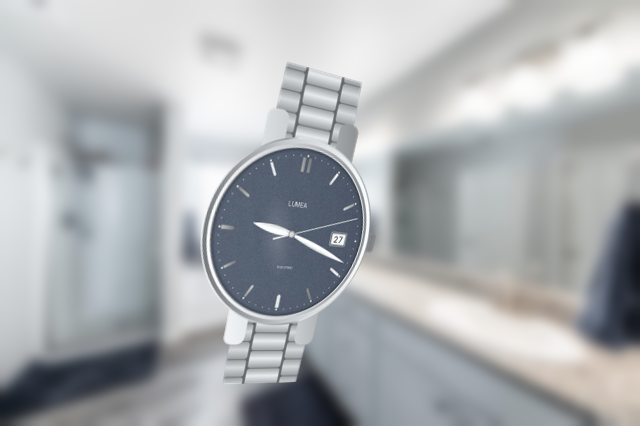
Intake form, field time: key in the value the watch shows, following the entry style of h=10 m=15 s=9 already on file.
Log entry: h=9 m=18 s=12
